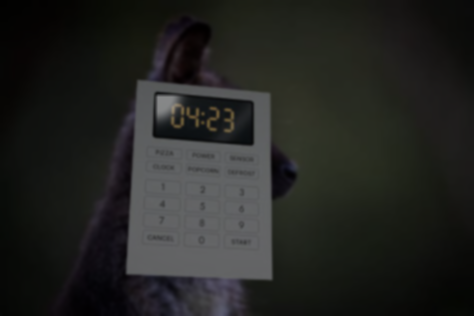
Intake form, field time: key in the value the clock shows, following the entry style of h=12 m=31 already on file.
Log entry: h=4 m=23
